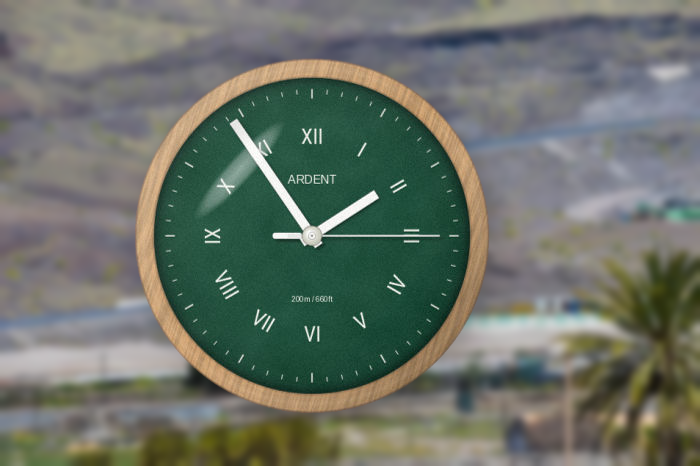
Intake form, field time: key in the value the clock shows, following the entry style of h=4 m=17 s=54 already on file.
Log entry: h=1 m=54 s=15
